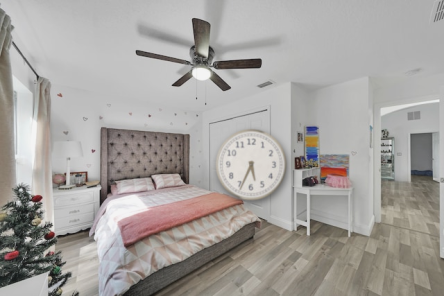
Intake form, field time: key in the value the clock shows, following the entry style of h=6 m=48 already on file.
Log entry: h=5 m=34
